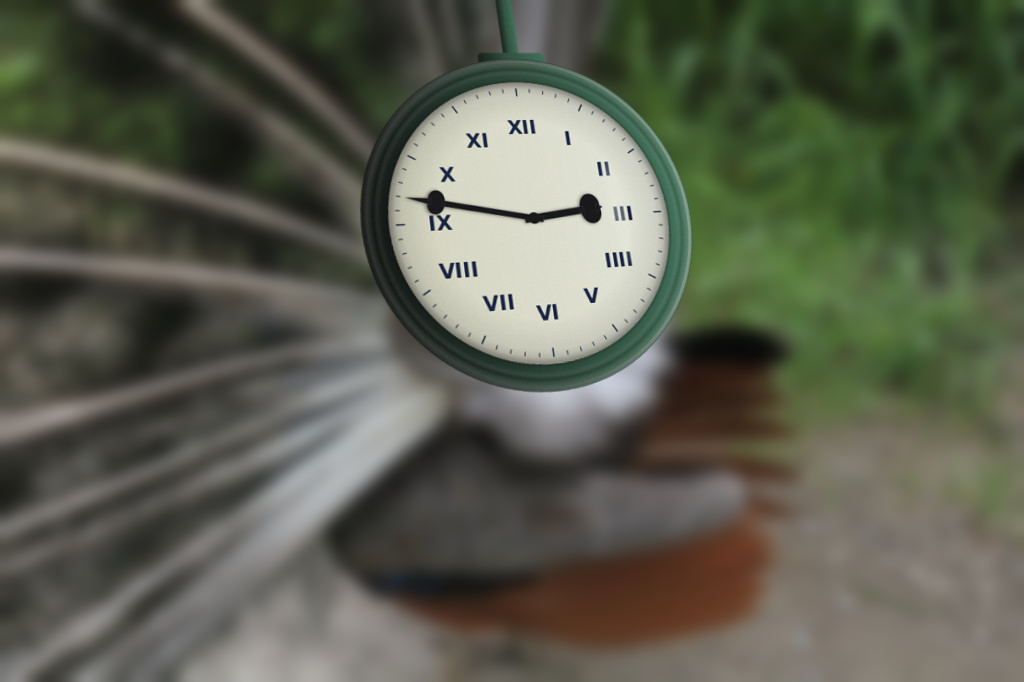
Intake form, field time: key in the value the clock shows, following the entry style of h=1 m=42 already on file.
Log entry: h=2 m=47
